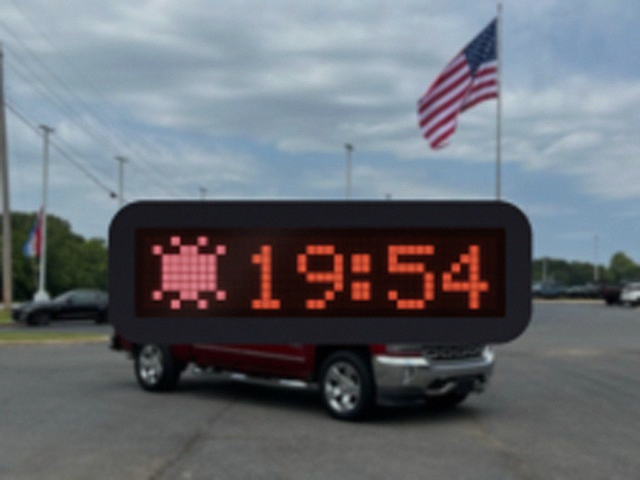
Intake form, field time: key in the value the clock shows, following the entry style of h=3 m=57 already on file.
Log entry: h=19 m=54
